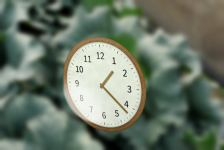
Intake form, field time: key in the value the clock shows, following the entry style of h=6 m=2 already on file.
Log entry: h=1 m=22
